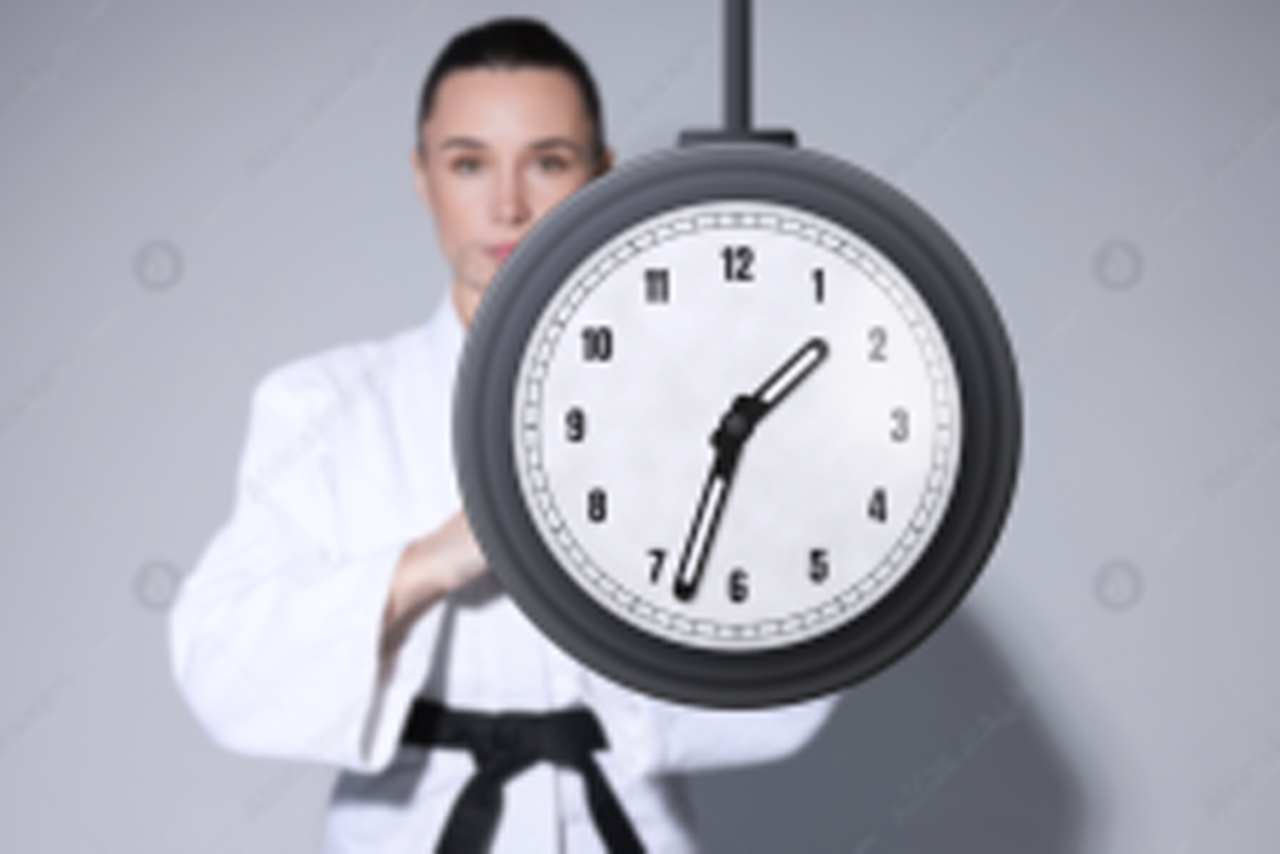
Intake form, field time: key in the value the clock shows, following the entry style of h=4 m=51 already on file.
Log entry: h=1 m=33
